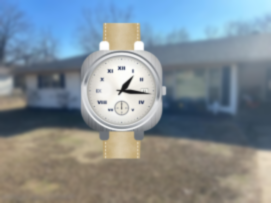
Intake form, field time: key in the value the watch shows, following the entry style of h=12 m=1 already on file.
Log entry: h=1 m=16
